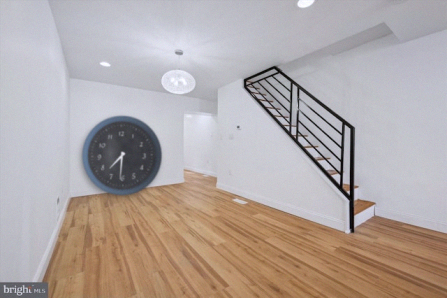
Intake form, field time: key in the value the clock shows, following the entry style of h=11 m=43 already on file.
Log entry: h=7 m=31
